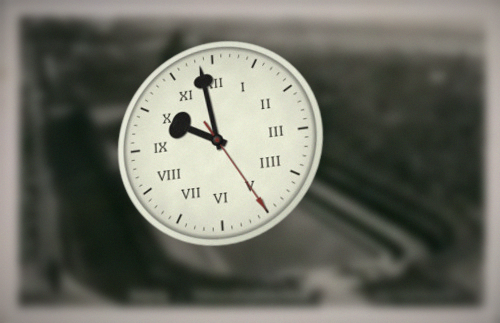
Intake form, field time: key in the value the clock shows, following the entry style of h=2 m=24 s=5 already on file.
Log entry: h=9 m=58 s=25
